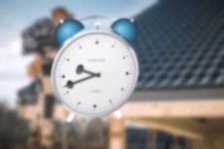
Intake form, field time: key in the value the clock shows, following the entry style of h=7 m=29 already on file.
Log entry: h=9 m=42
